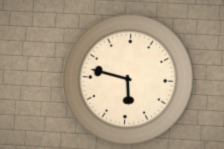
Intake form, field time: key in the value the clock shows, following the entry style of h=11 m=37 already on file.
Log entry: h=5 m=47
